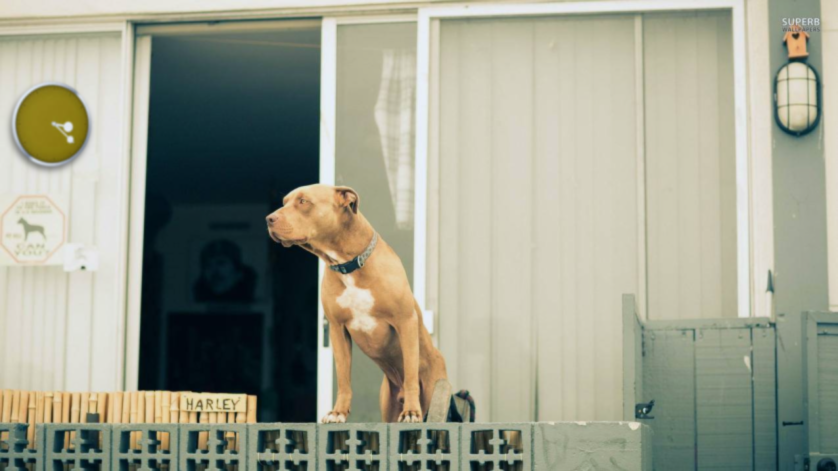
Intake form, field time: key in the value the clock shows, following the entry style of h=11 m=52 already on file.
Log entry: h=3 m=22
